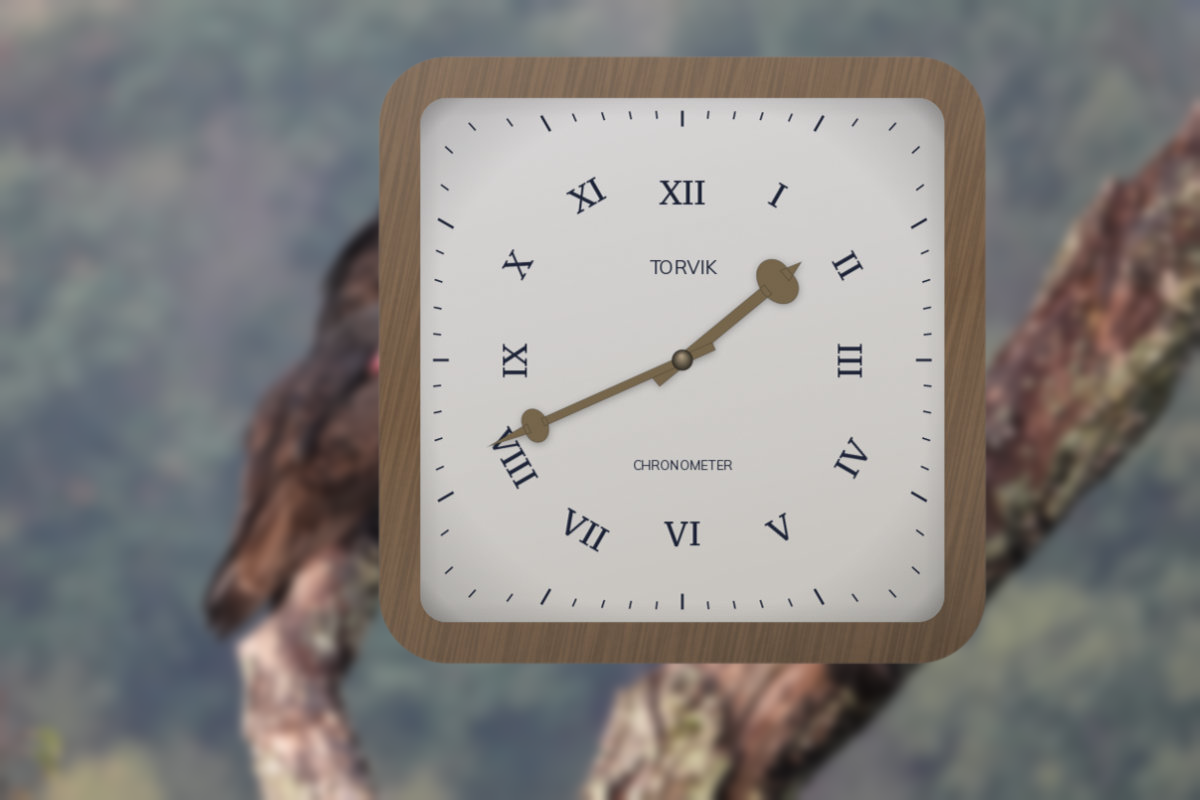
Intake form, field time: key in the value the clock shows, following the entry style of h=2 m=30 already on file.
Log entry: h=1 m=41
